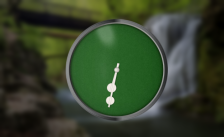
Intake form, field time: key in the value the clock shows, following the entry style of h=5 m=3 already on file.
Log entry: h=6 m=32
